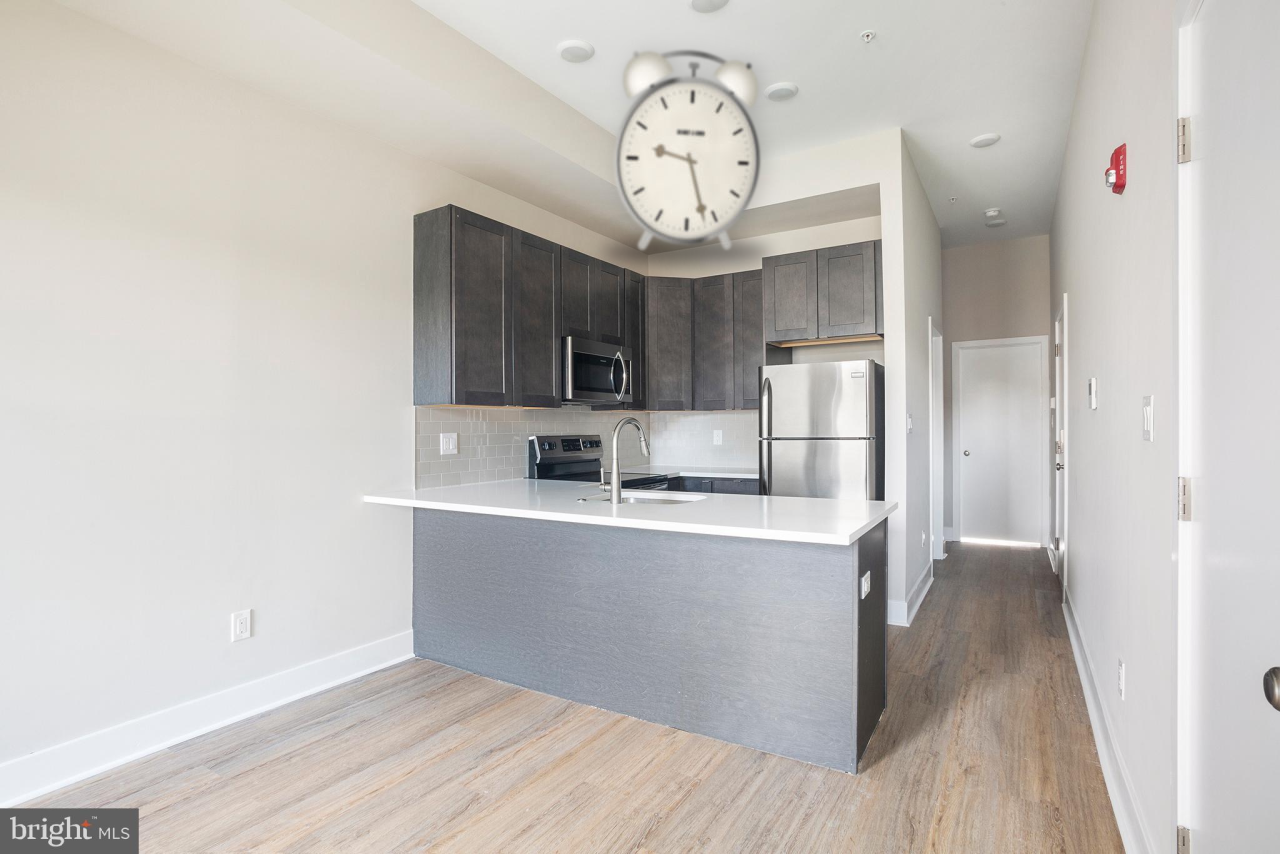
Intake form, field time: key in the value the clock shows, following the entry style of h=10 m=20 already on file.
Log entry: h=9 m=27
